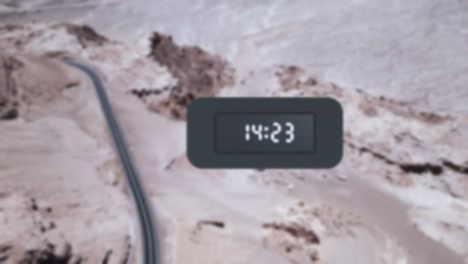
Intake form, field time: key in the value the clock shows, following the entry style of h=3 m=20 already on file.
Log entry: h=14 m=23
